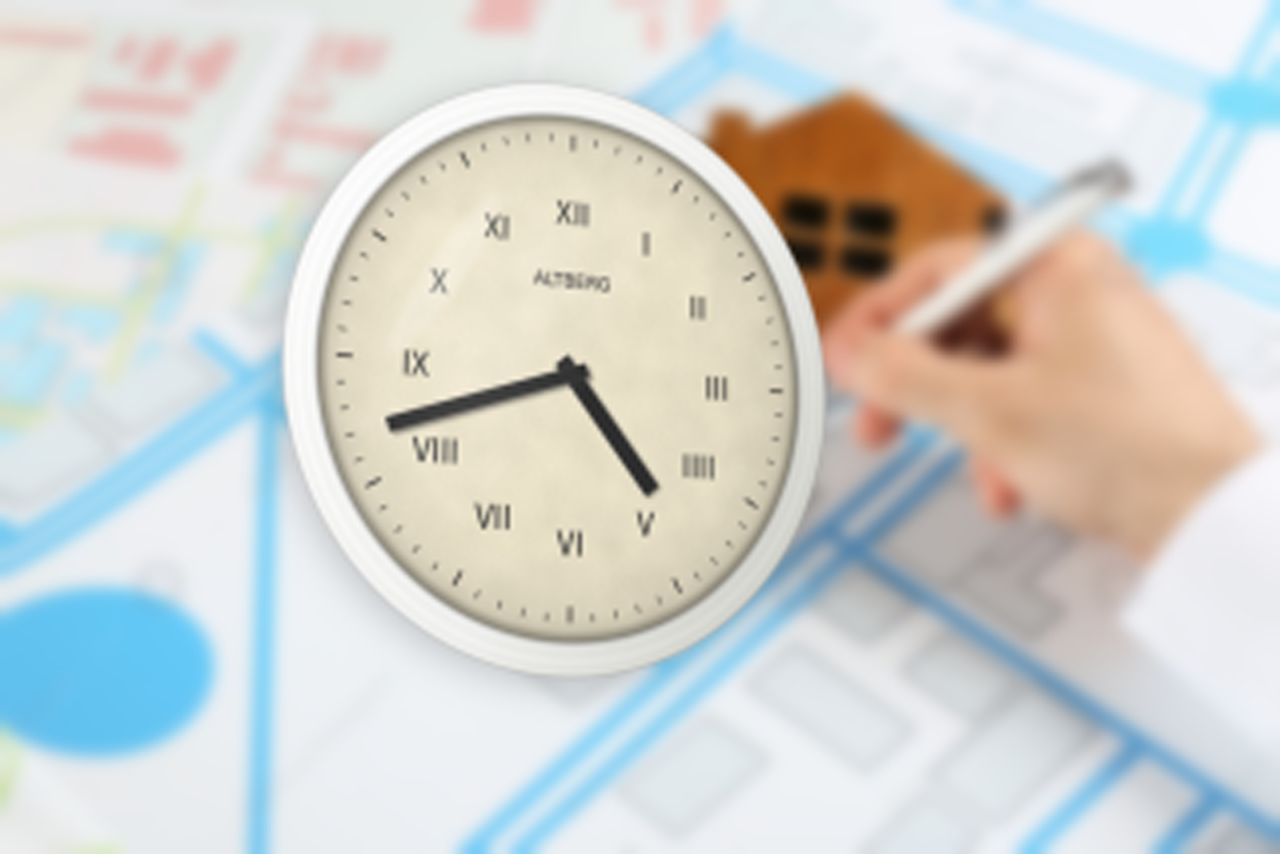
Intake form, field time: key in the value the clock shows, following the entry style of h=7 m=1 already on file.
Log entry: h=4 m=42
